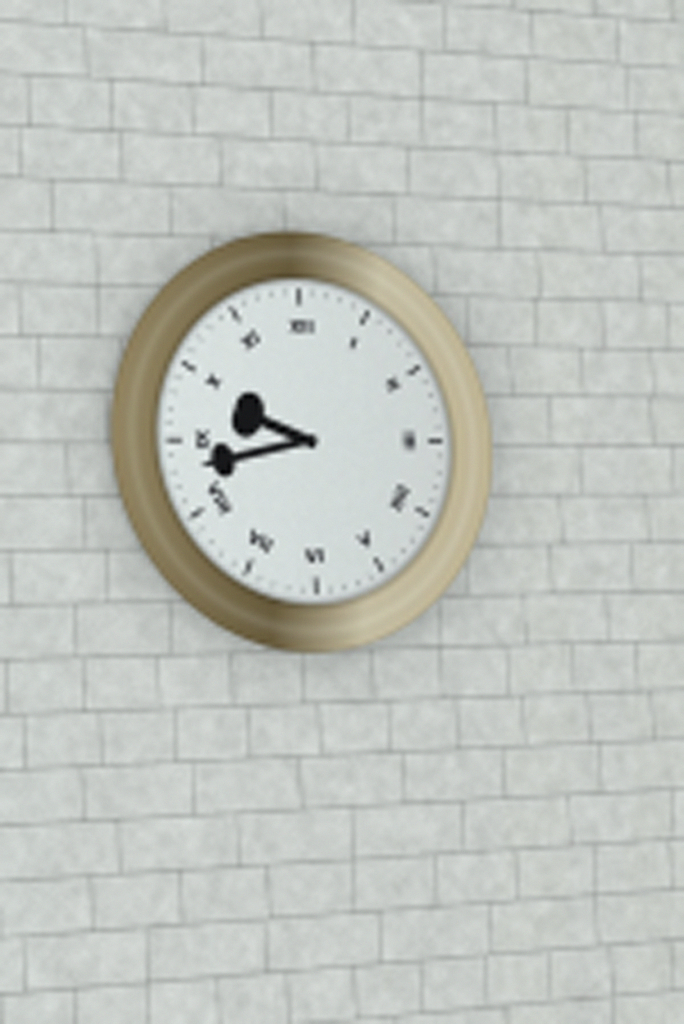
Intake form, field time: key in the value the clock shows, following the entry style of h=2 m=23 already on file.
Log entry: h=9 m=43
